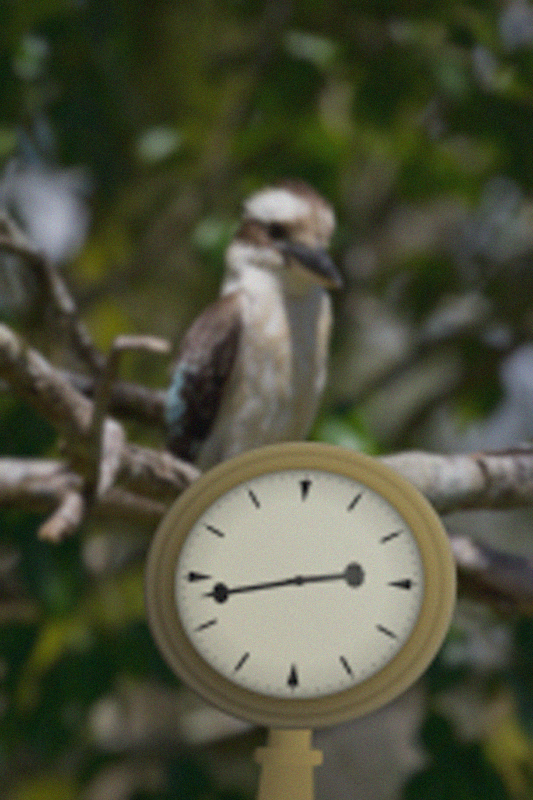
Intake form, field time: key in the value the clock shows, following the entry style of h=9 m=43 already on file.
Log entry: h=2 m=43
